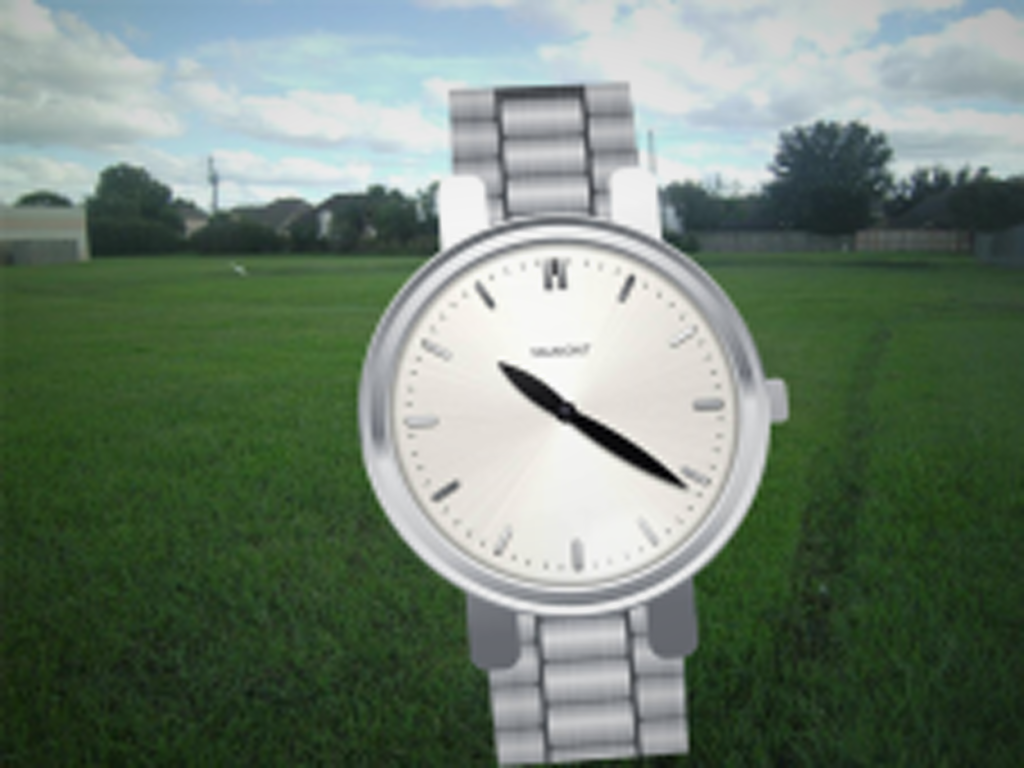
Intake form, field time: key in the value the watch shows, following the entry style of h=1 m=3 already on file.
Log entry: h=10 m=21
